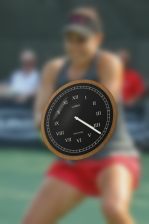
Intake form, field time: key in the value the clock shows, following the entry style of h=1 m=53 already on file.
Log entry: h=4 m=22
